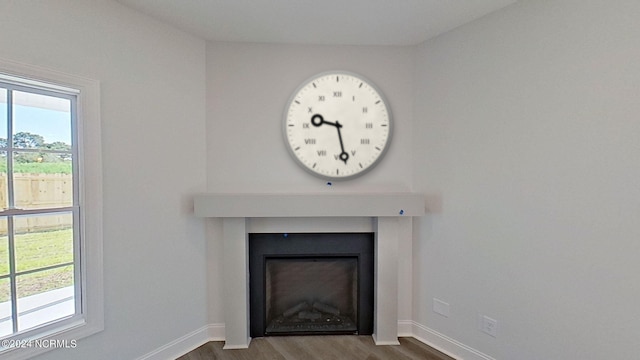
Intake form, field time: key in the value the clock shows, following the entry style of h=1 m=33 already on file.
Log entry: h=9 m=28
